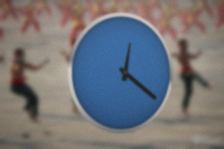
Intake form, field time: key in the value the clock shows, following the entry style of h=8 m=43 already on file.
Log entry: h=12 m=21
